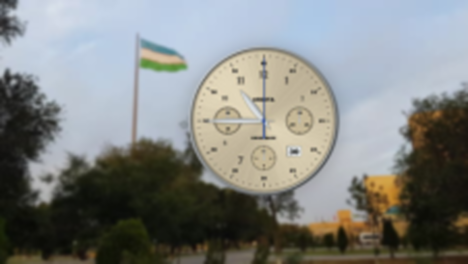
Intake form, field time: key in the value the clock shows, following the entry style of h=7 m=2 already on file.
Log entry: h=10 m=45
